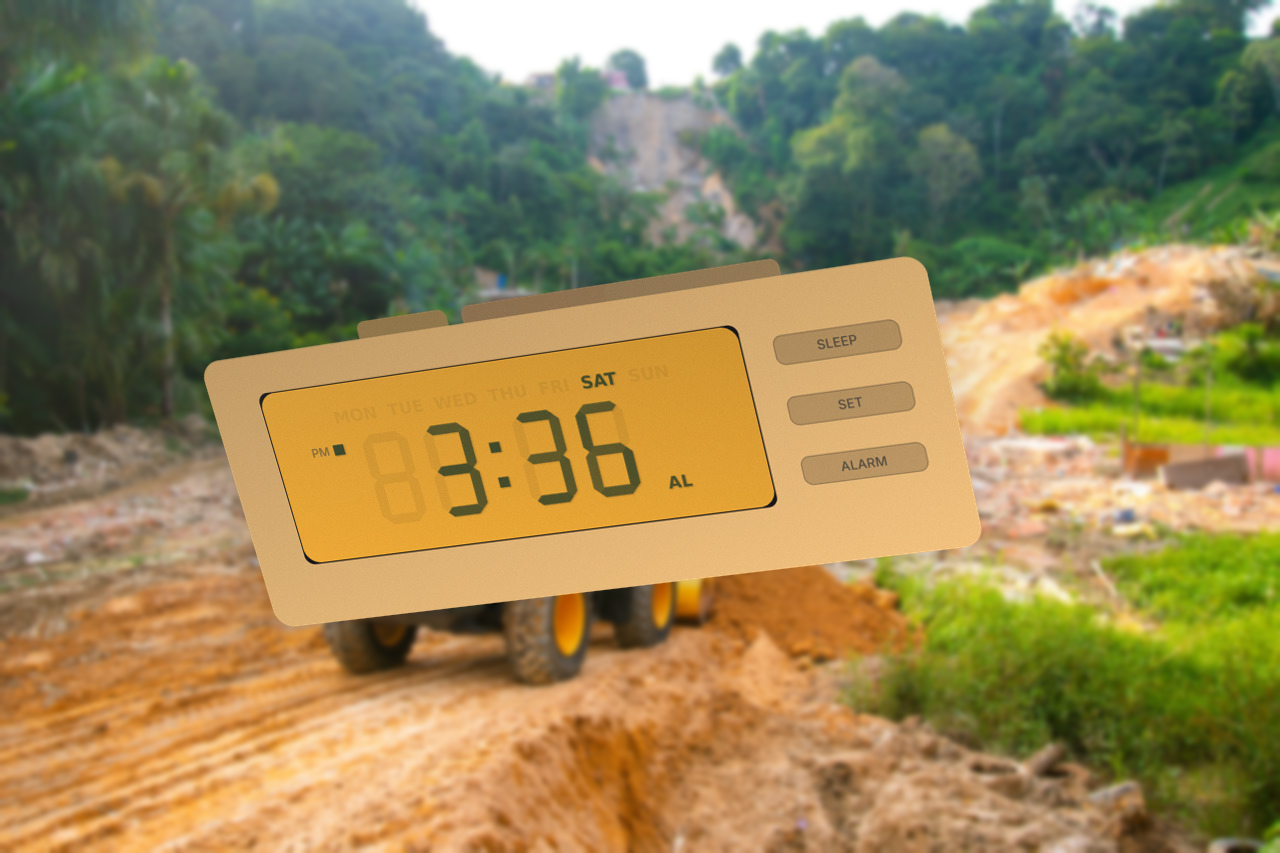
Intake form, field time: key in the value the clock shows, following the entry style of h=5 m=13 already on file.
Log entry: h=3 m=36
